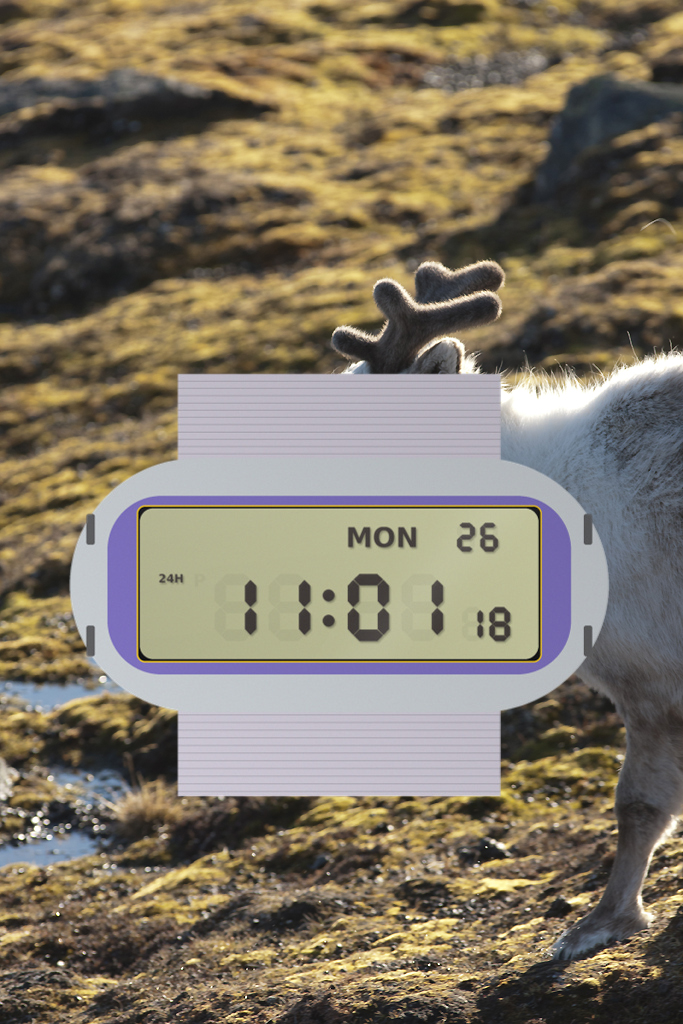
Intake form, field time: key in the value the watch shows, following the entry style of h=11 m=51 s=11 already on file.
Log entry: h=11 m=1 s=18
